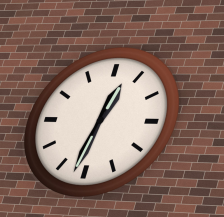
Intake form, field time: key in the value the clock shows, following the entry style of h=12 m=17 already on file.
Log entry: h=12 m=32
